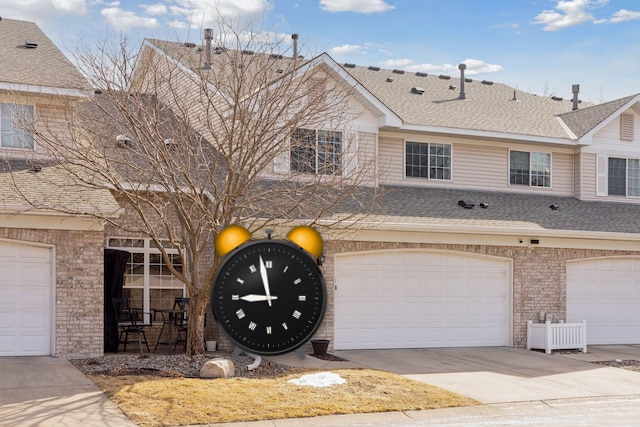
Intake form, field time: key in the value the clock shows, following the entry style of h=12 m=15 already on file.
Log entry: h=8 m=58
